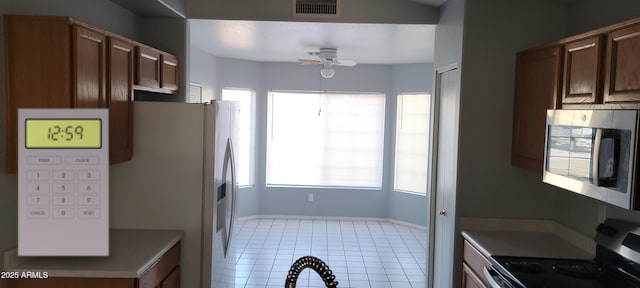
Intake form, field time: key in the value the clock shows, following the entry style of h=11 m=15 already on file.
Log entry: h=12 m=59
